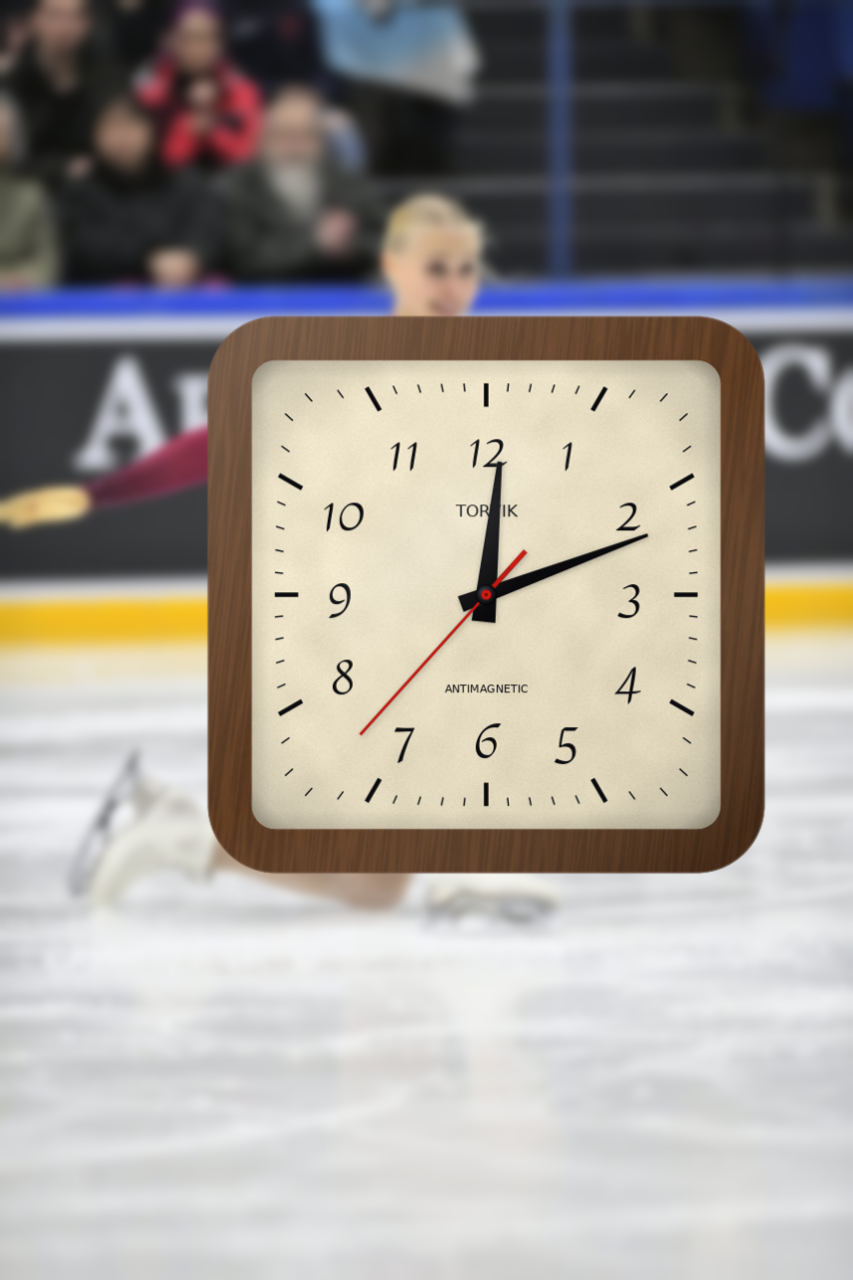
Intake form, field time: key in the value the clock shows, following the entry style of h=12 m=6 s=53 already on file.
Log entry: h=12 m=11 s=37
